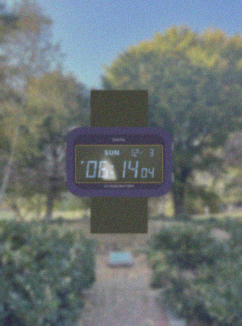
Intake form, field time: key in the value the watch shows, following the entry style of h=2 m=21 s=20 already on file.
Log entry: h=6 m=14 s=4
